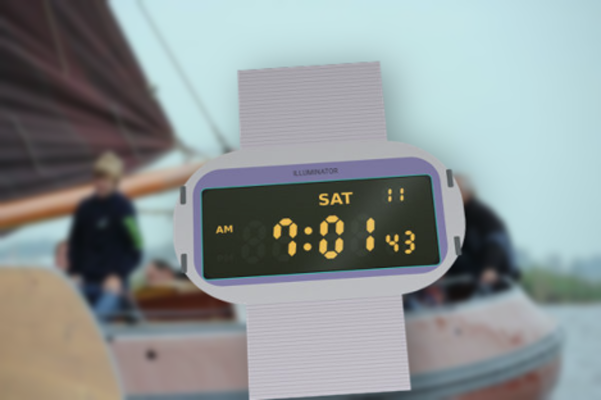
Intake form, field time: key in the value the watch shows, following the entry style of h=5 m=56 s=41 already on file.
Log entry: h=7 m=1 s=43
